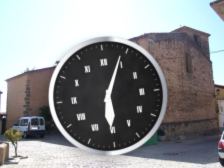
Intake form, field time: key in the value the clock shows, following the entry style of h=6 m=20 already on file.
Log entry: h=6 m=4
